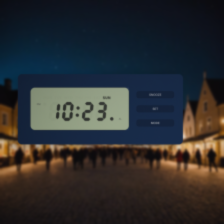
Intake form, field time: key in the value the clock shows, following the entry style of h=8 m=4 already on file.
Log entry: h=10 m=23
